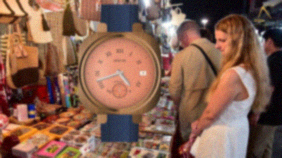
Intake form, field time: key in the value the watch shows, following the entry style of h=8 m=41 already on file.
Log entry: h=4 m=42
